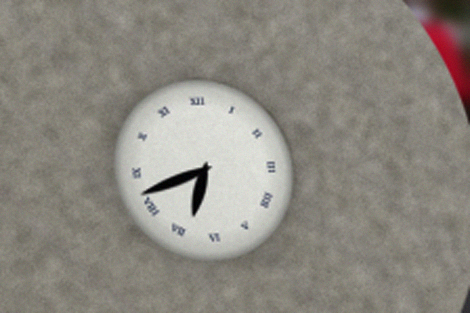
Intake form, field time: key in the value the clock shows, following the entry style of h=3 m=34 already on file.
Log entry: h=6 m=42
